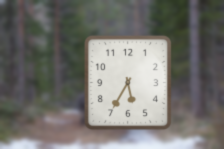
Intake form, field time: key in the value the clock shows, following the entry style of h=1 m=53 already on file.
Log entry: h=5 m=35
